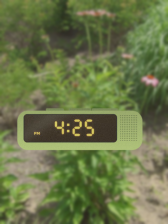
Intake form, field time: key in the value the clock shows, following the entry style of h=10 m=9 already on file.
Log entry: h=4 m=25
